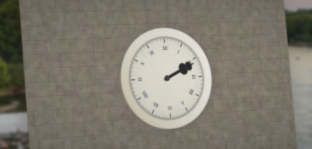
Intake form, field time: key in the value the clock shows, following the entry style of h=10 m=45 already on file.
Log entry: h=2 m=11
